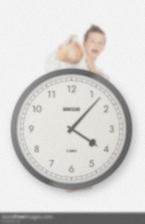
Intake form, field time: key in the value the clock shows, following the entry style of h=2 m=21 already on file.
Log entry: h=4 m=7
